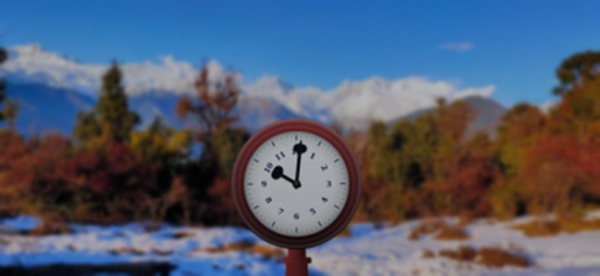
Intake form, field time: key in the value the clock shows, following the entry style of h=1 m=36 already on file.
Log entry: h=10 m=1
